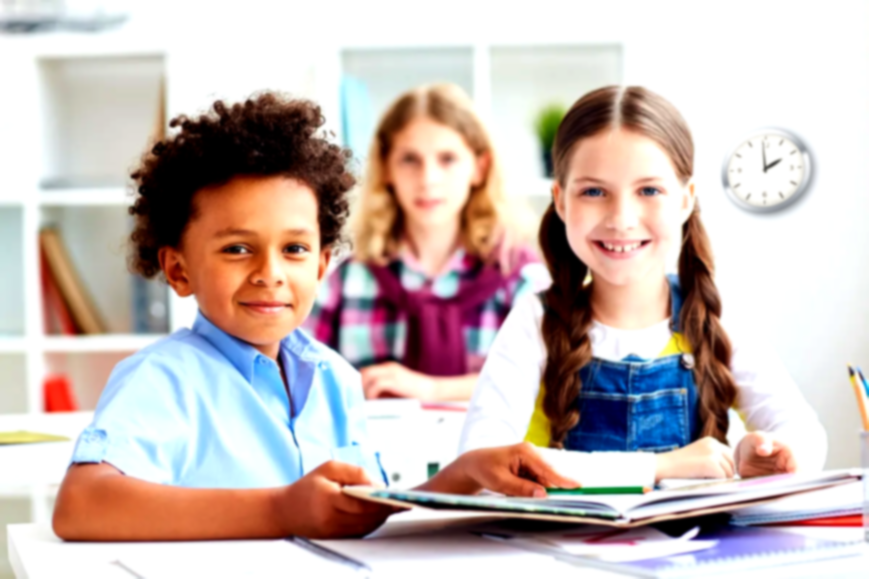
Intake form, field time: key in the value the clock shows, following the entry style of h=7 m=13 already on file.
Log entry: h=1 m=59
